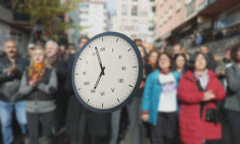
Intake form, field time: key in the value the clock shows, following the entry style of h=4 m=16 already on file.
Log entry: h=6 m=57
